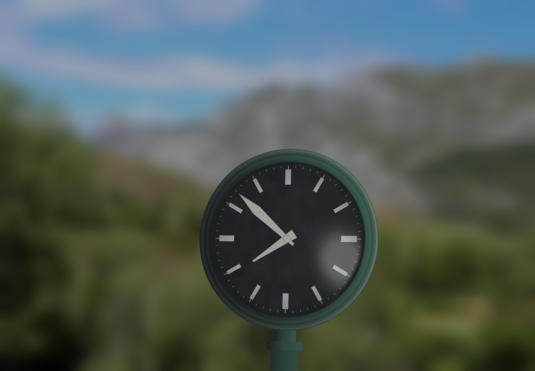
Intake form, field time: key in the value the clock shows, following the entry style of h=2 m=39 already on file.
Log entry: h=7 m=52
